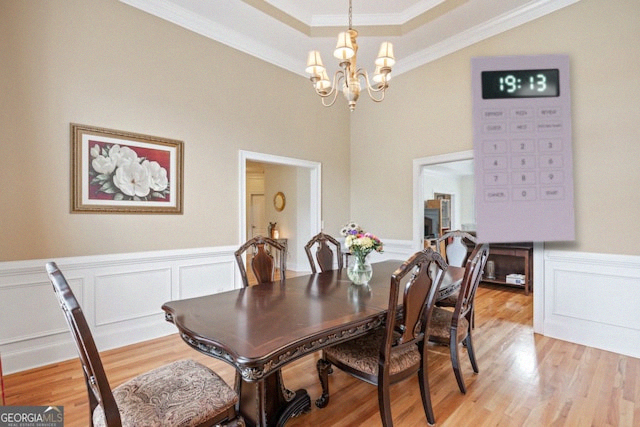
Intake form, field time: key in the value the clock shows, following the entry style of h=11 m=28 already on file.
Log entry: h=19 m=13
